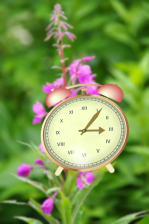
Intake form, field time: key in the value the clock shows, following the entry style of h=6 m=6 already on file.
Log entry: h=3 m=6
